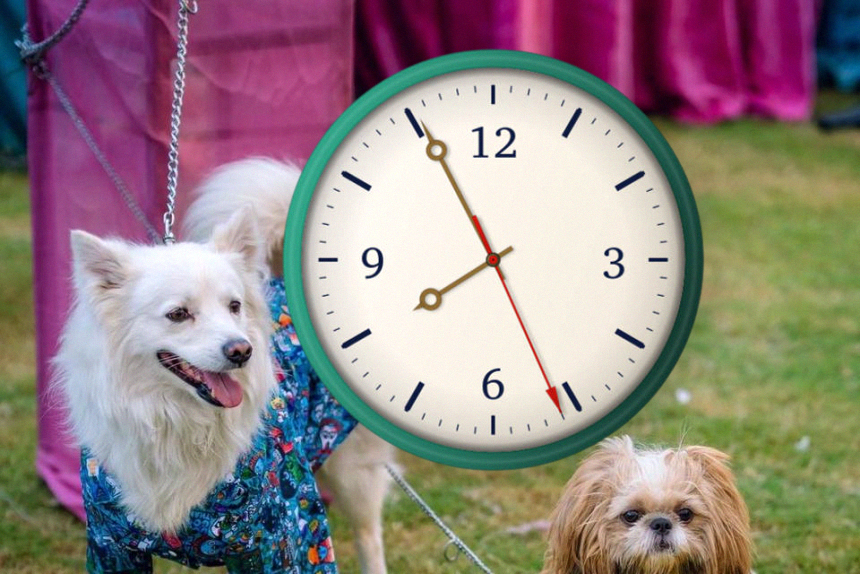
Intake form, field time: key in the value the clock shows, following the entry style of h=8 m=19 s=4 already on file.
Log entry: h=7 m=55 s=26
